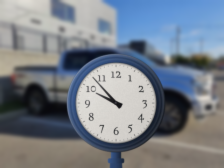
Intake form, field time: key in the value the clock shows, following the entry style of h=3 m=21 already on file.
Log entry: h=9 m=53
